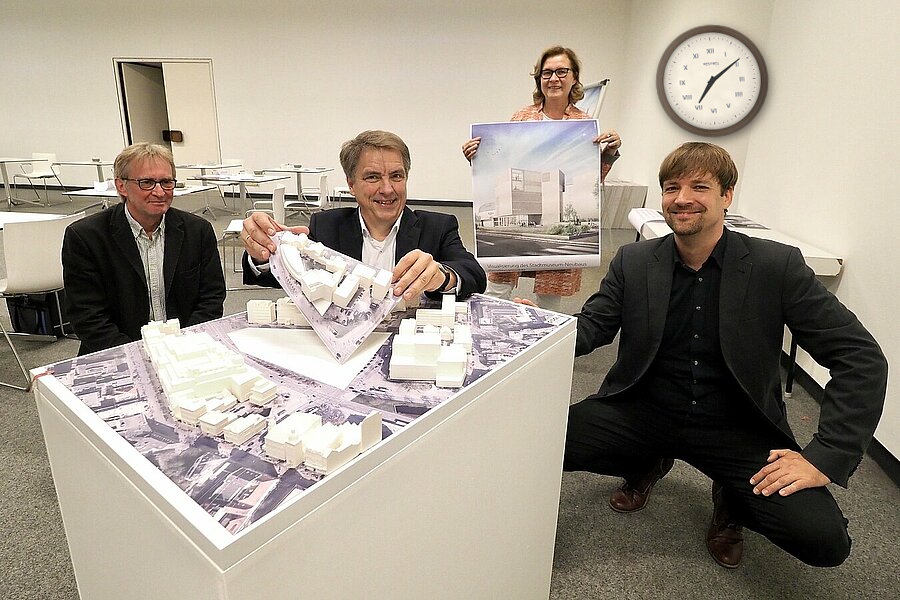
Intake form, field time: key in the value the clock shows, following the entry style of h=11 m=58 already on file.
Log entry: h=7 m=9
